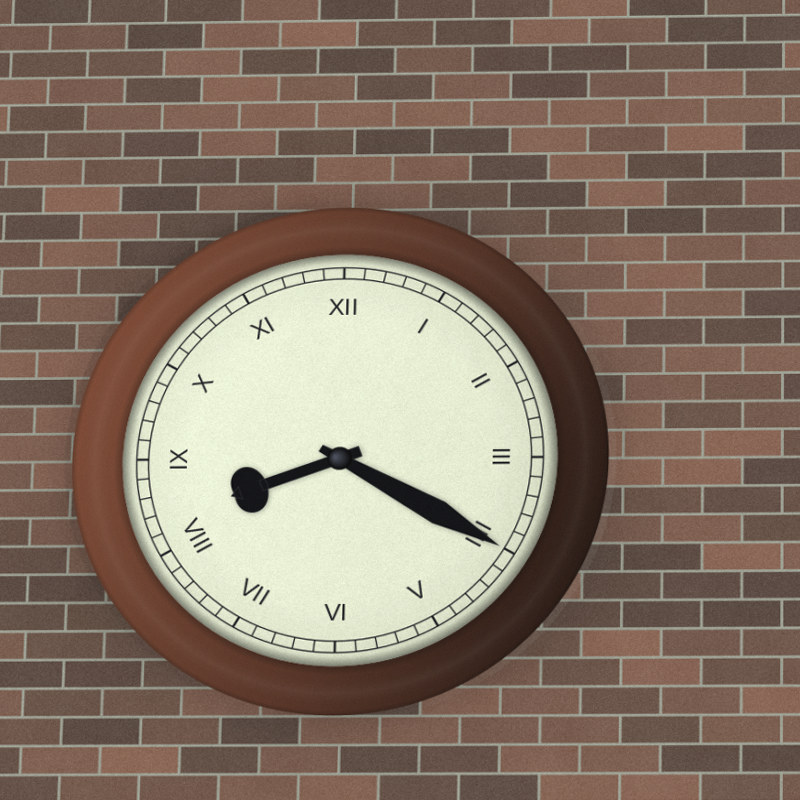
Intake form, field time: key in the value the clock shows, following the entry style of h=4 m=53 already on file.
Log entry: h=8 m=20
